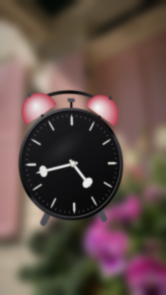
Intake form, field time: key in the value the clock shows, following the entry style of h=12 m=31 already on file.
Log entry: h=4 m=43
